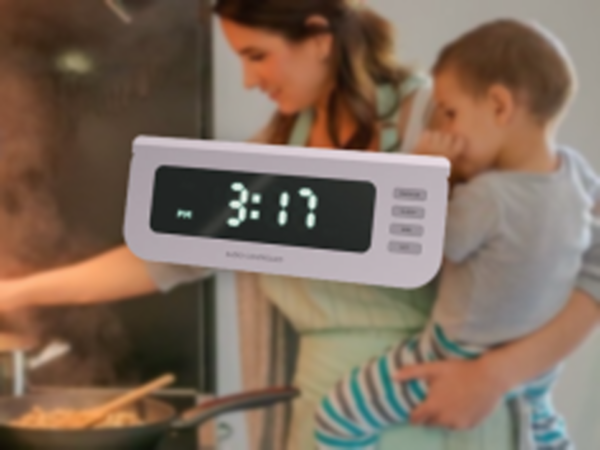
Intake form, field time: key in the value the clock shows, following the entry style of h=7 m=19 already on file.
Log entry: h=3 m=17
